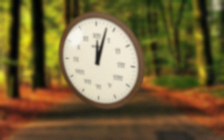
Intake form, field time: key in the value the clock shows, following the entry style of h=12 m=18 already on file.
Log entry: h=12 m=3
